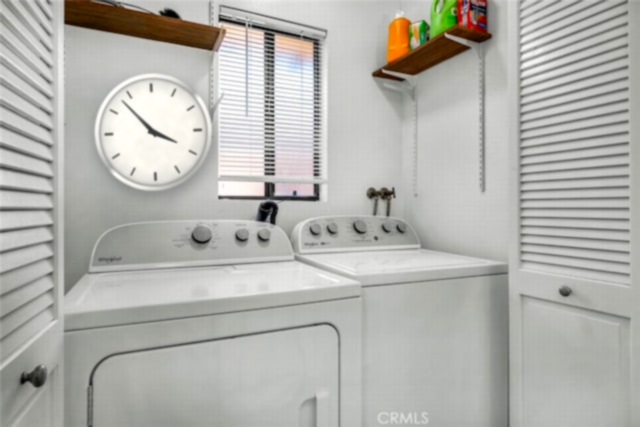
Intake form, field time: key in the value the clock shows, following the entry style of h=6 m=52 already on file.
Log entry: h=3 m=53
